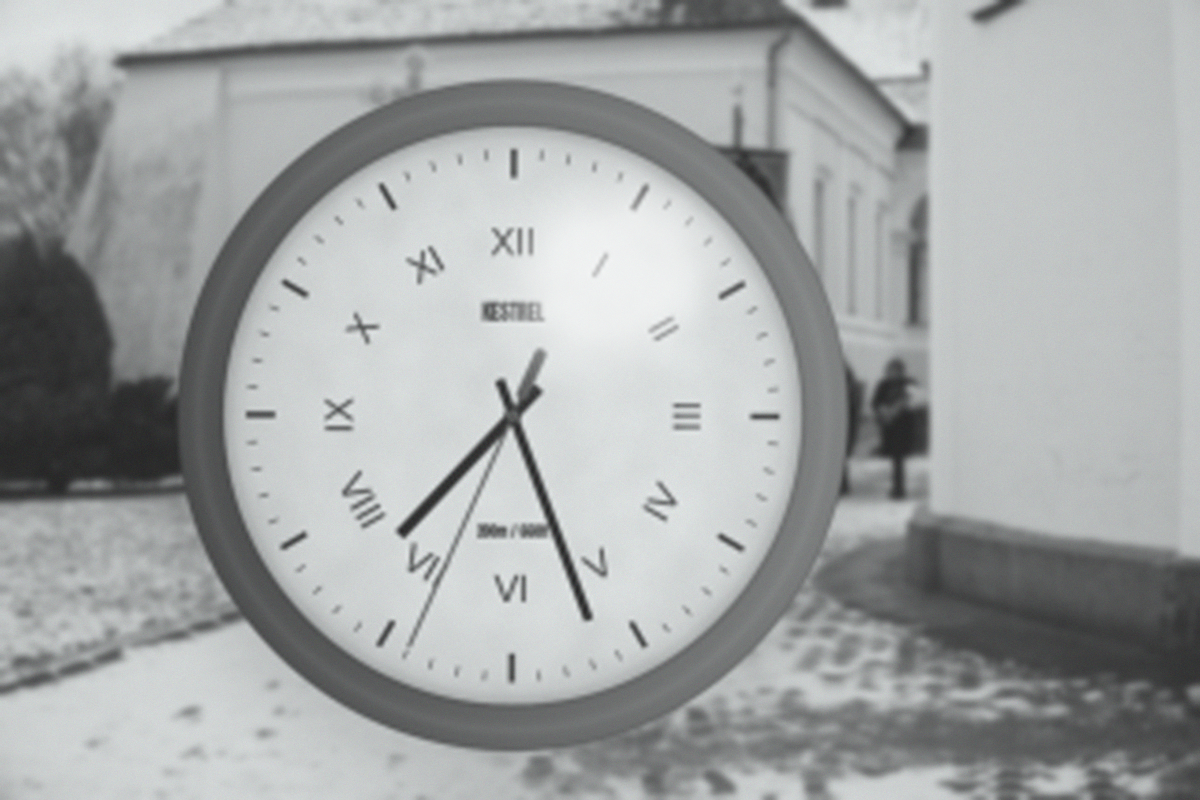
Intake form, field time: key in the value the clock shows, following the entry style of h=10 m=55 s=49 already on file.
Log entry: h=7 m=26 s=34
